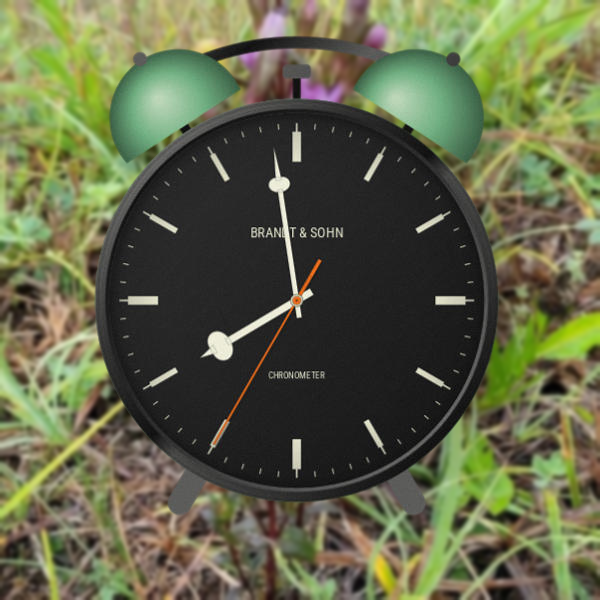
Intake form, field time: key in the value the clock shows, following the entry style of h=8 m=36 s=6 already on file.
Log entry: h=7 m=58 s=35
